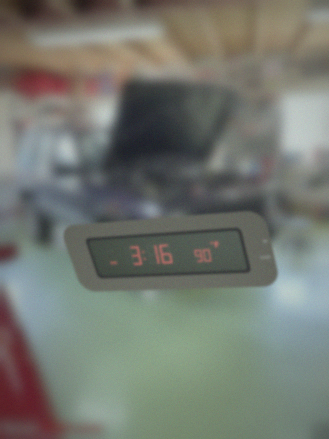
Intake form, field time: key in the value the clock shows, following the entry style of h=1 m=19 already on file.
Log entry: h=3 m=16
